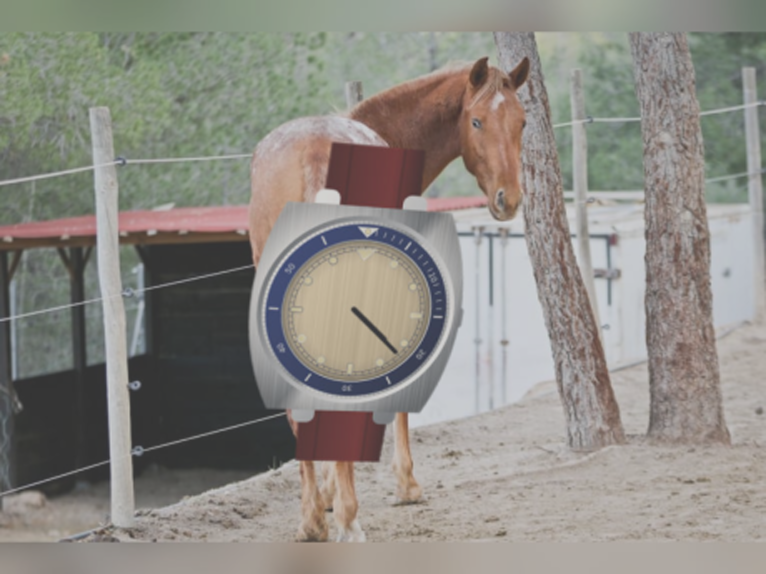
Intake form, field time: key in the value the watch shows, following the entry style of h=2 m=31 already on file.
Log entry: h=4 m=22
